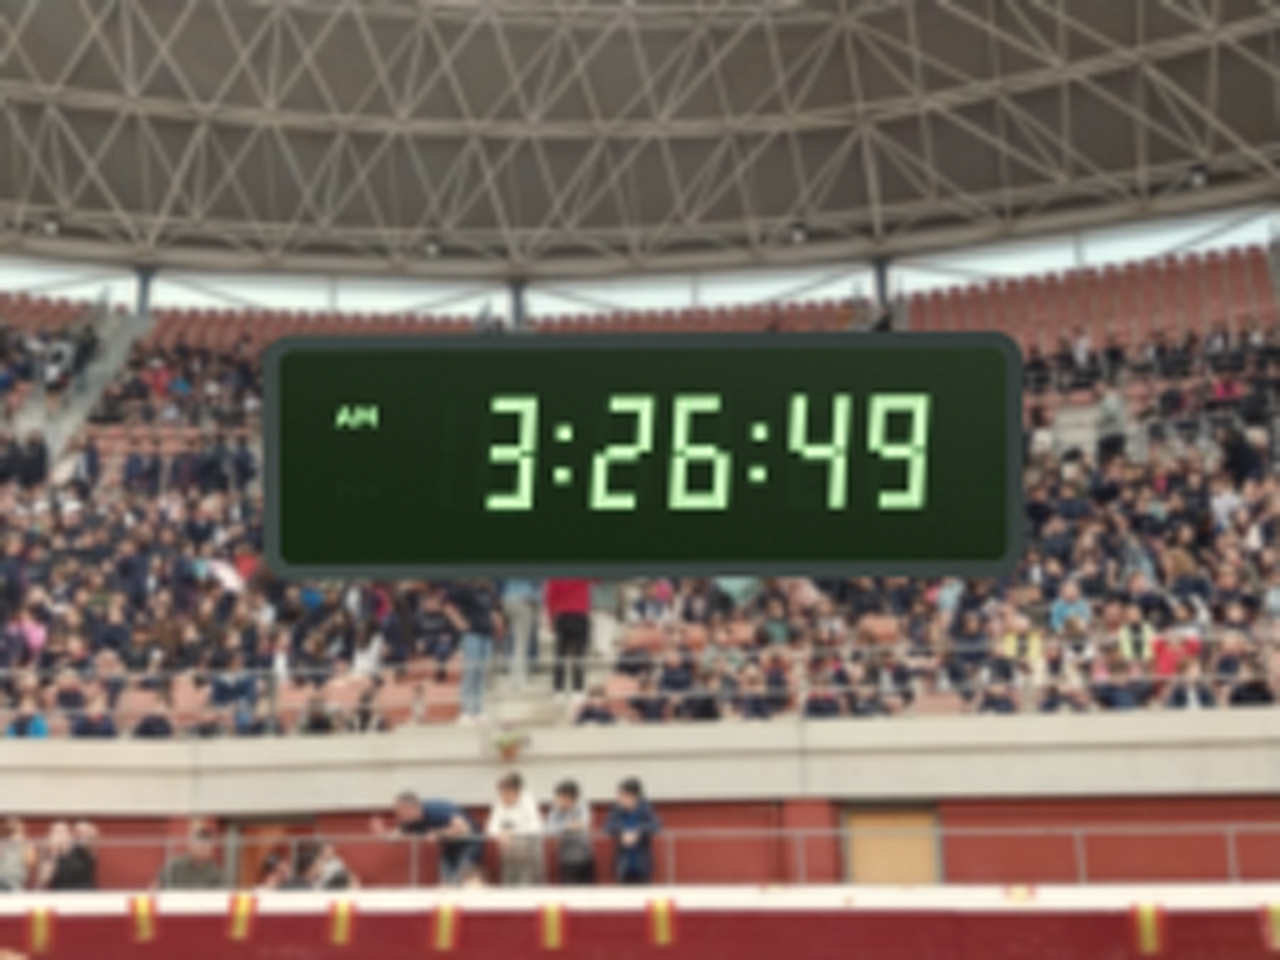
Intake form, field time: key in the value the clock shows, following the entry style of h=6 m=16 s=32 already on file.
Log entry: h=3 m=26 s=49
